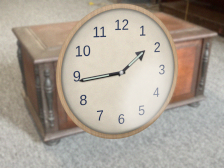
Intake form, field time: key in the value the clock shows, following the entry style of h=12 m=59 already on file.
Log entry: h=1 m=44
